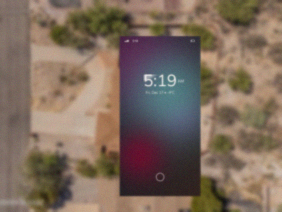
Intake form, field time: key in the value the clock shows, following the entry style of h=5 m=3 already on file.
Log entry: h=5 m=19
